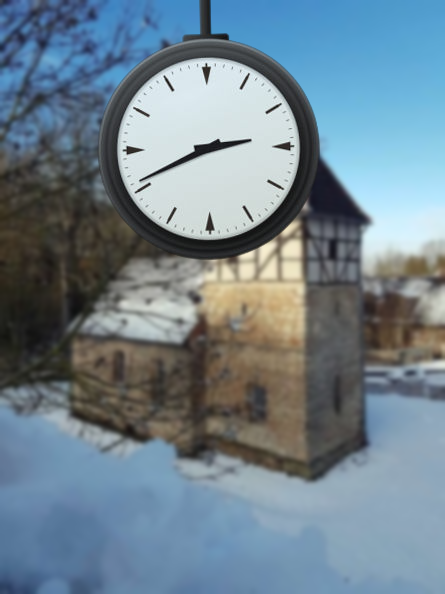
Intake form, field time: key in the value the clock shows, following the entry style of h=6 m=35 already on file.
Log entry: h=2 m=41
